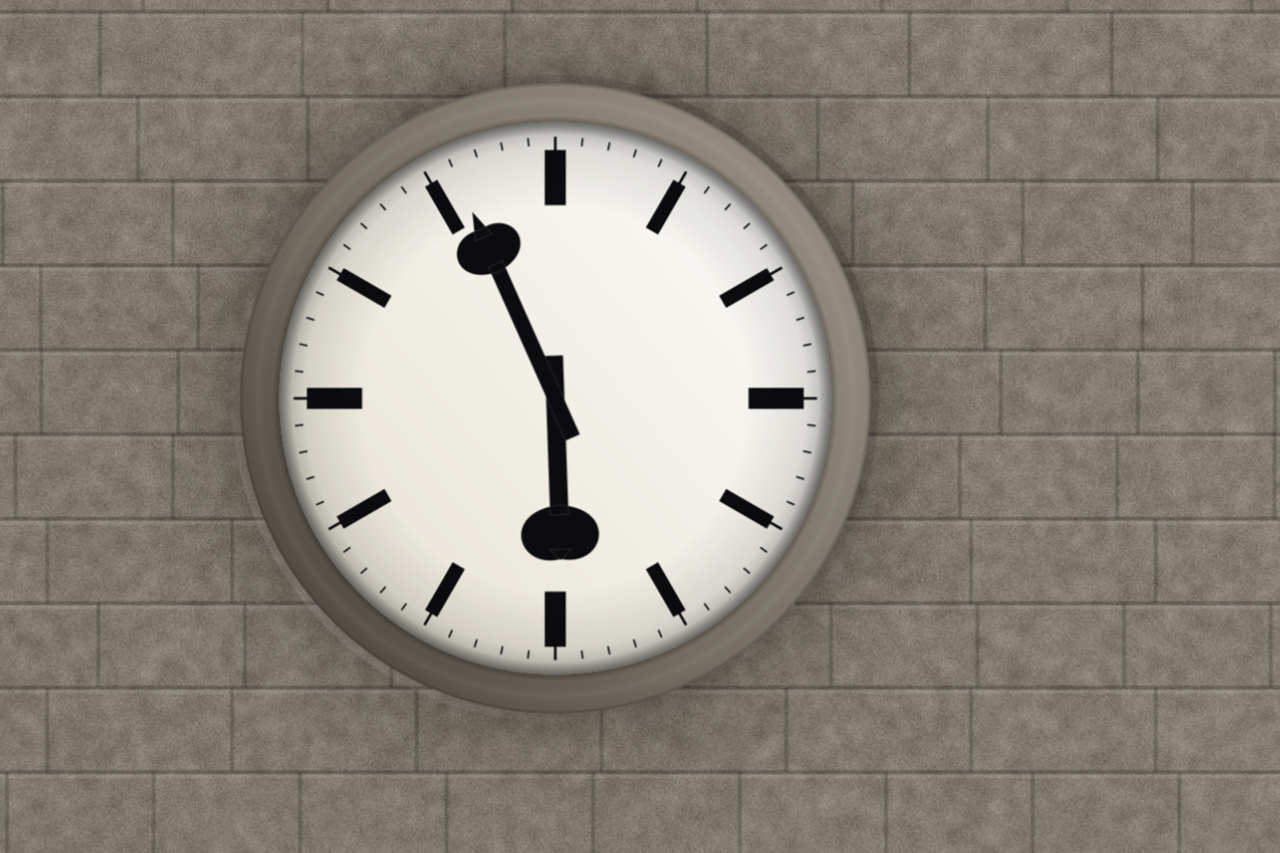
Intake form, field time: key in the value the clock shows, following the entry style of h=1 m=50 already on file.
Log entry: h=5 m=56
